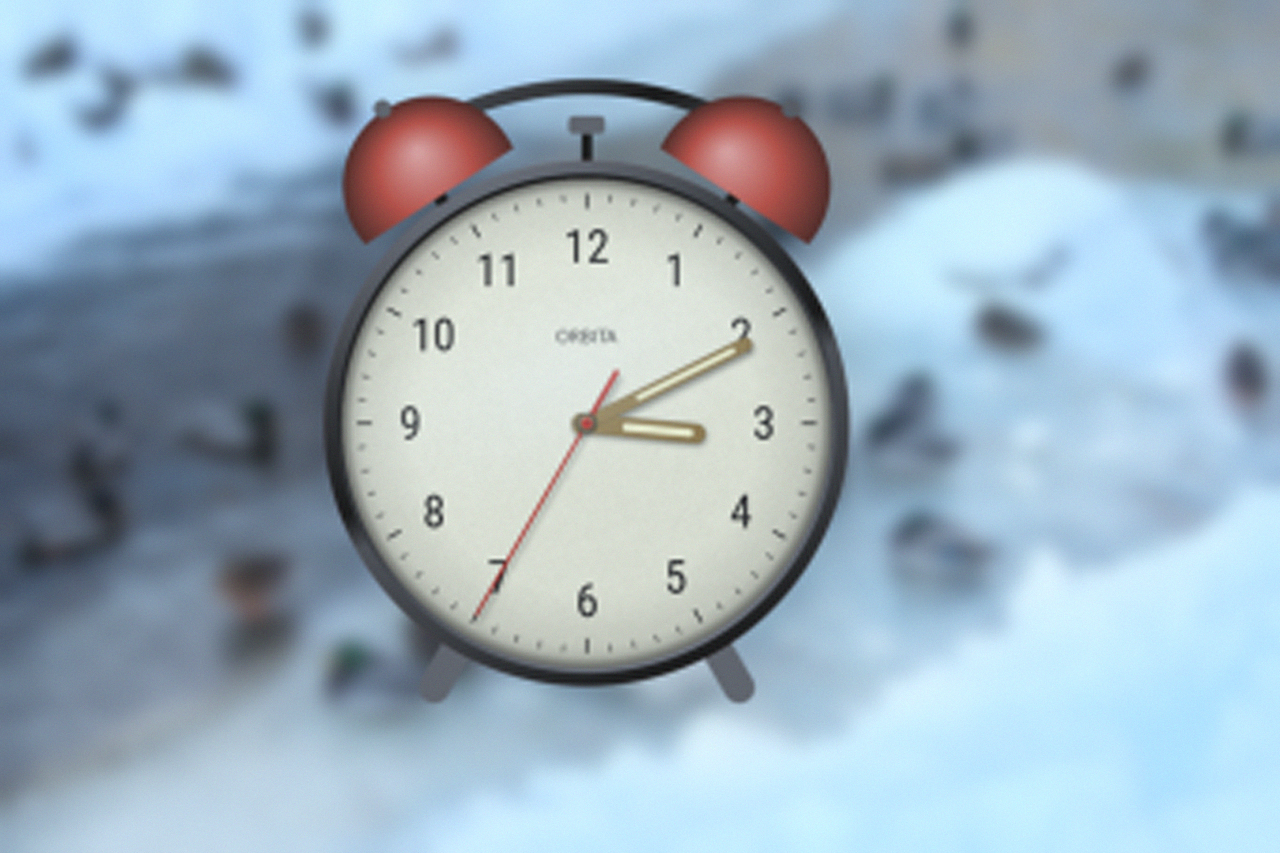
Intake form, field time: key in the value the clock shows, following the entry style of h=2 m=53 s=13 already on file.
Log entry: h=3 m=10 s=35
